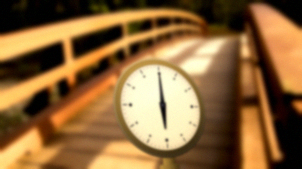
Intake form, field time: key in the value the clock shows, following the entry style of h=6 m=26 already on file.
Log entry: h=6 m=0
